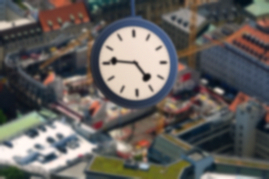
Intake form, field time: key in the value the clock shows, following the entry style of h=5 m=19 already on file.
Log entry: h=4 m=46
